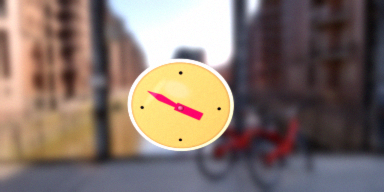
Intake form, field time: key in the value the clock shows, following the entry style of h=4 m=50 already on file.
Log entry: h=3 m=50
